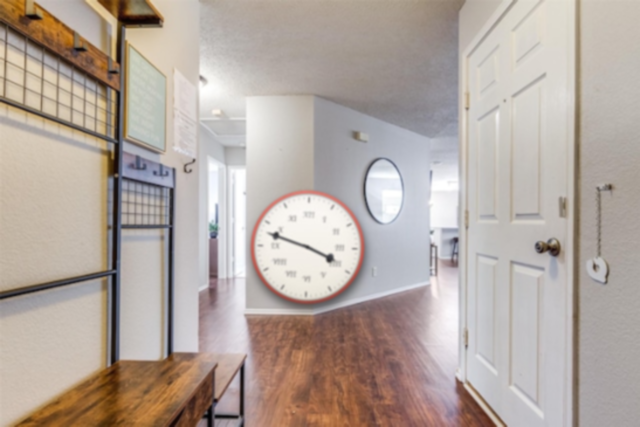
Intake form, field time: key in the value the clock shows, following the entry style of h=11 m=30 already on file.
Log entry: h=3 m=48
